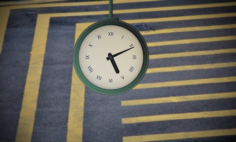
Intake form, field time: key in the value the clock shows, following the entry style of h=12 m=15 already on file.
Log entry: h=5 m=11
